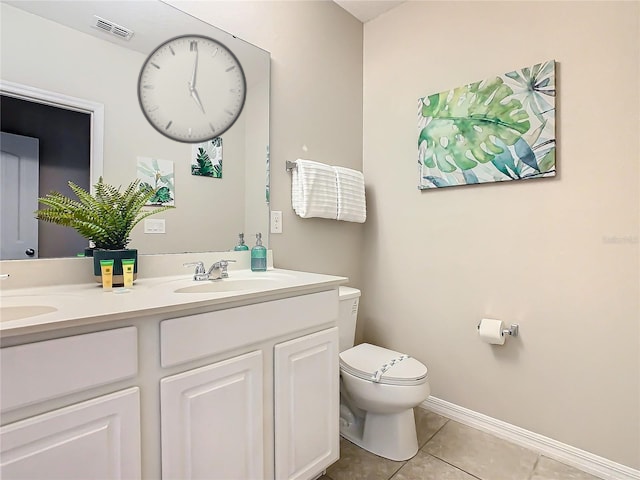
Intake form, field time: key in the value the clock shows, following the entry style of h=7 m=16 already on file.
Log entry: h=5 m=1
